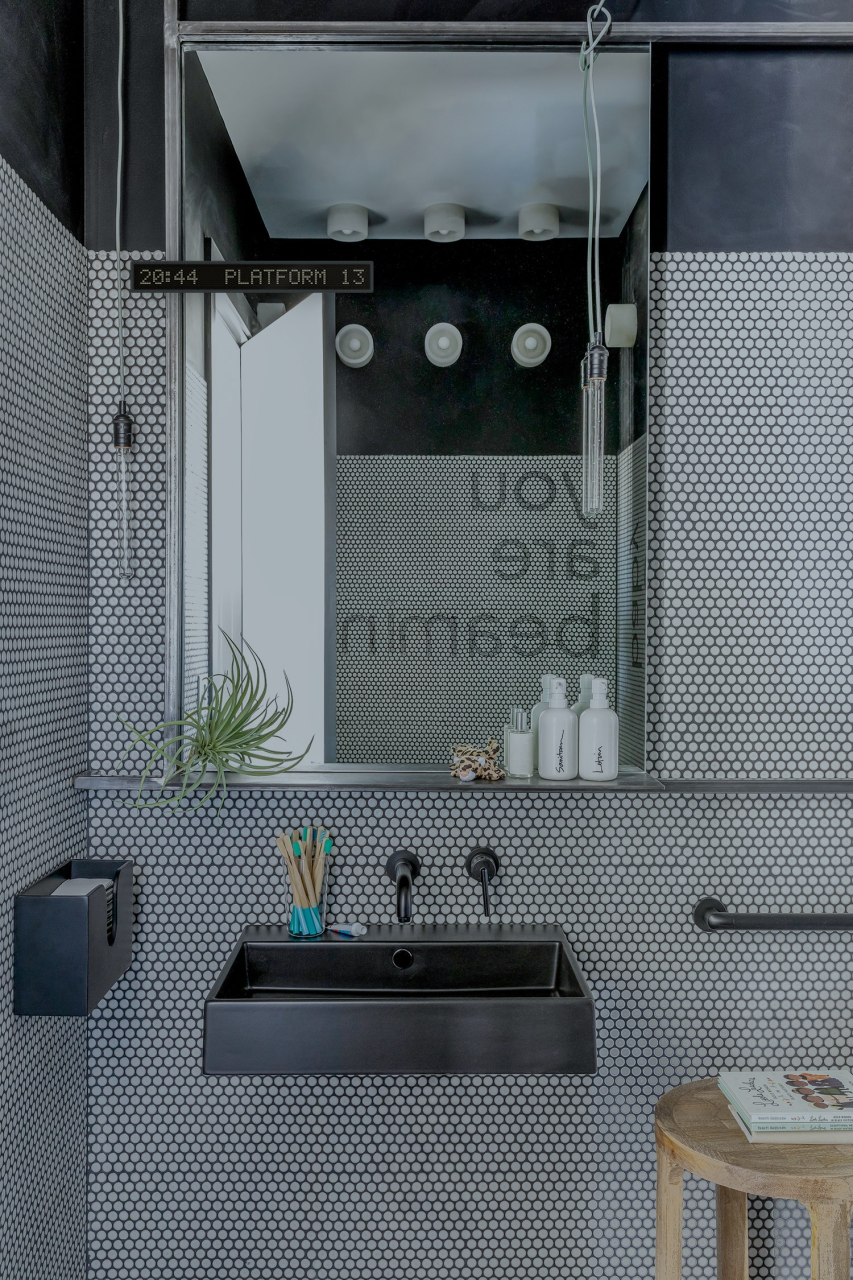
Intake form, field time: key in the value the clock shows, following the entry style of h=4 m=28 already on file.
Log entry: h=20 m=44
